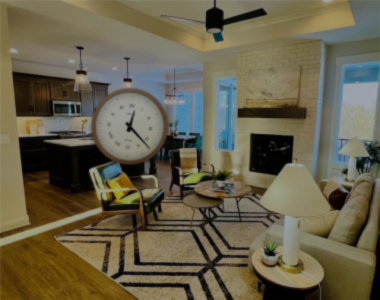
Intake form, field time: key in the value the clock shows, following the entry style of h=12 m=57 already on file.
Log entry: h=12 m=22
